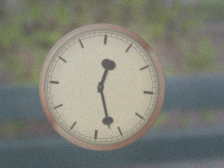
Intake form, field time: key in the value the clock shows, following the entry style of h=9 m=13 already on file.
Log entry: h=12 m=27
